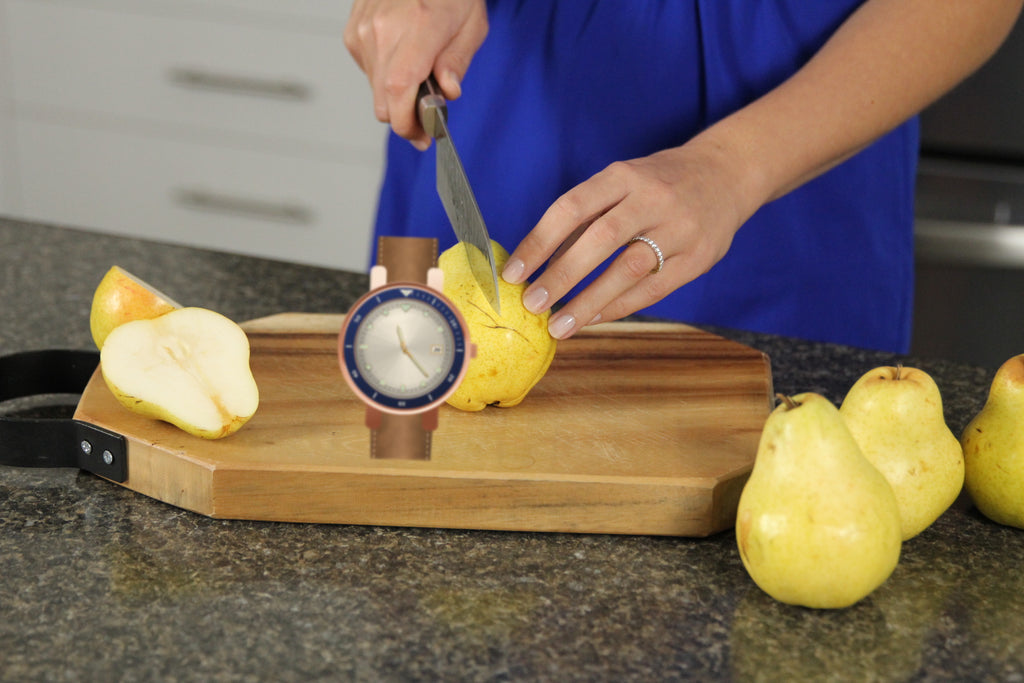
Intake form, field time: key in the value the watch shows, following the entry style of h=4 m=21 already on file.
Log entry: h=11 m=23
